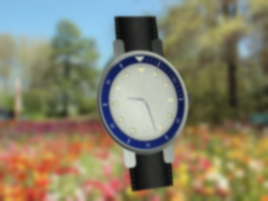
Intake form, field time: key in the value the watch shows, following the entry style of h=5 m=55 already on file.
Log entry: h=9 m=27
